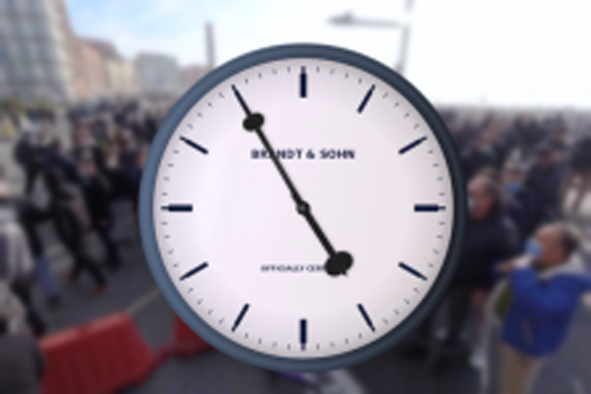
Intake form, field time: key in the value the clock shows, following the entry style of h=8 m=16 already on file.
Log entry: h=4 m=55
